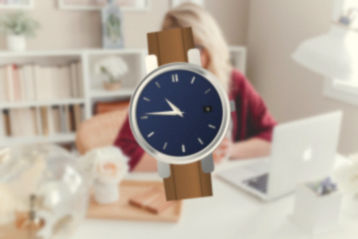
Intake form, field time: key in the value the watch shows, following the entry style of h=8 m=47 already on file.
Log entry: h=10 m=46
